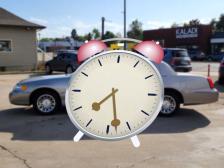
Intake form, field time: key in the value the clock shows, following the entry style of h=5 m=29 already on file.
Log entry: h=7 m=28
